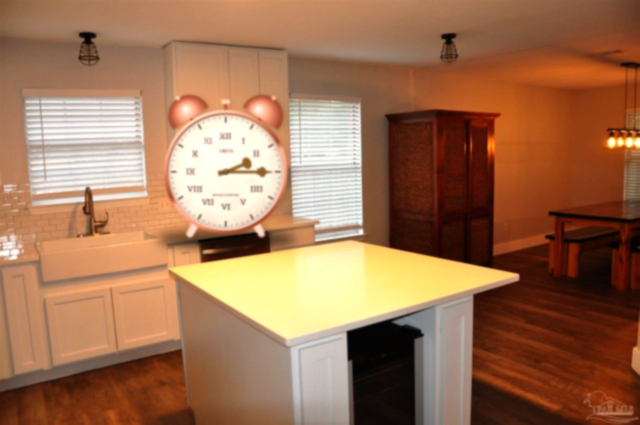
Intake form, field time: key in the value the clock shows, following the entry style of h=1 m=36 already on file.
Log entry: h=2 m=15
